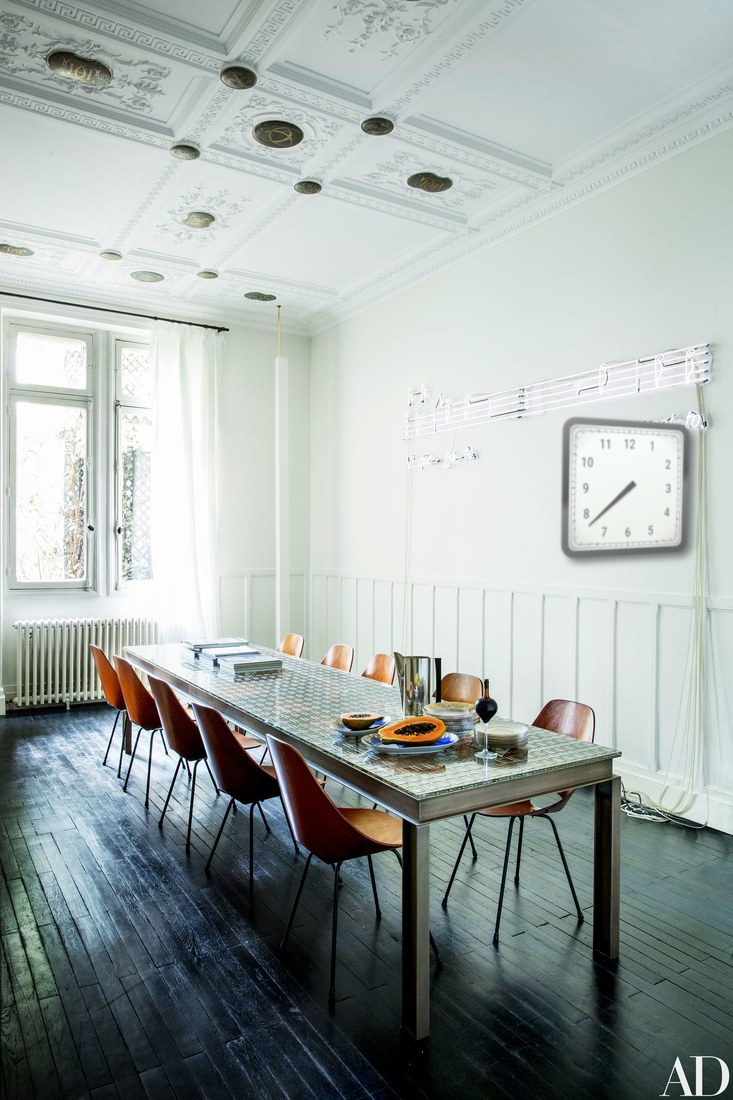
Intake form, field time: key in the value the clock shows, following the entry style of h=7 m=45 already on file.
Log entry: h=7 m=38
